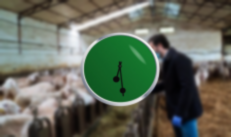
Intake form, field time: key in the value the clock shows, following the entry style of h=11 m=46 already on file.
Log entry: h=6 m=29
